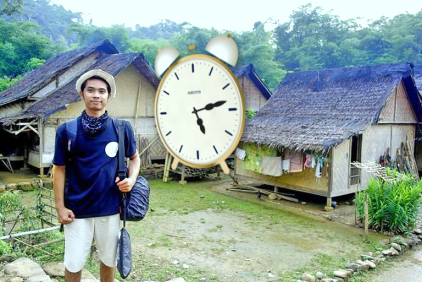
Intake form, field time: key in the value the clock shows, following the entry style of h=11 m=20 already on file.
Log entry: h=5 m=13
